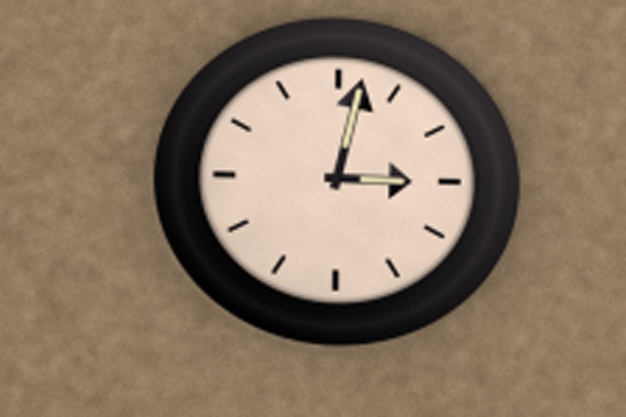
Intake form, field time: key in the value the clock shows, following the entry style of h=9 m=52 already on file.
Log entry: h=3 m=2
